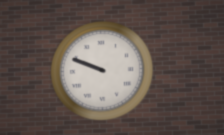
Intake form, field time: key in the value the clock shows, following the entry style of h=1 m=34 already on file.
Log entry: h=9 m=49
